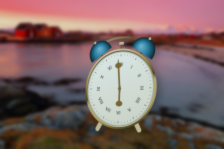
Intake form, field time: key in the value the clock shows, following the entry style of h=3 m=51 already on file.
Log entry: h=5 m=59
